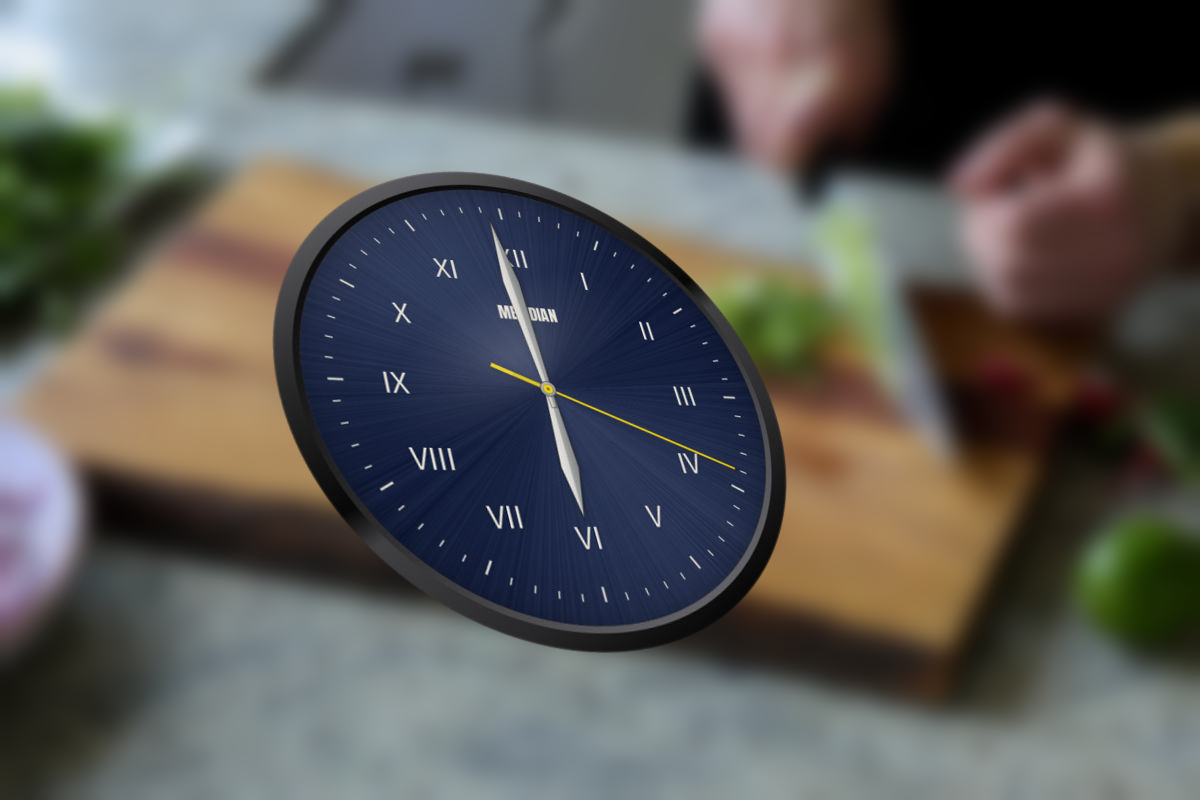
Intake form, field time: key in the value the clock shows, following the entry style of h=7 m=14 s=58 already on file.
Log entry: h=5 m=59 s=19
